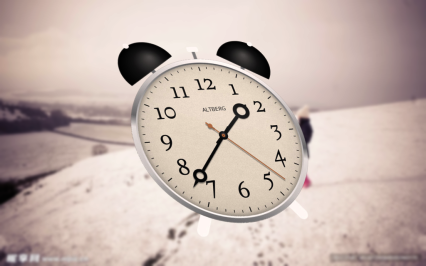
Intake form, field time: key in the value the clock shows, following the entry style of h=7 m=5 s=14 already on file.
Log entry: h=1 m=37 s=23
